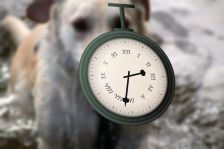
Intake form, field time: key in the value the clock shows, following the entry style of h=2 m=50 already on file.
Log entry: h=2 m=32
